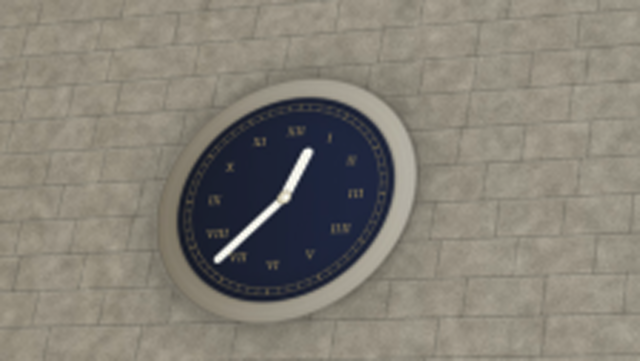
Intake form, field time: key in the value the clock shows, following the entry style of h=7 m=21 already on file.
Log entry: h=12 m=37
